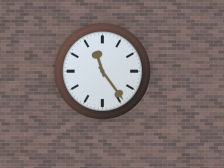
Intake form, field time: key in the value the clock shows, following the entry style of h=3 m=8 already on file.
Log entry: h=11 m=24
